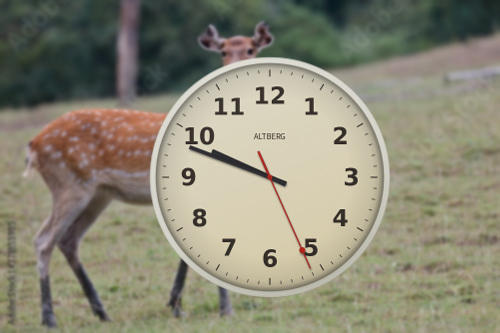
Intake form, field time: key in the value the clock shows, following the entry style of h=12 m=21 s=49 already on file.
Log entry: h=9 m=48 s=26
